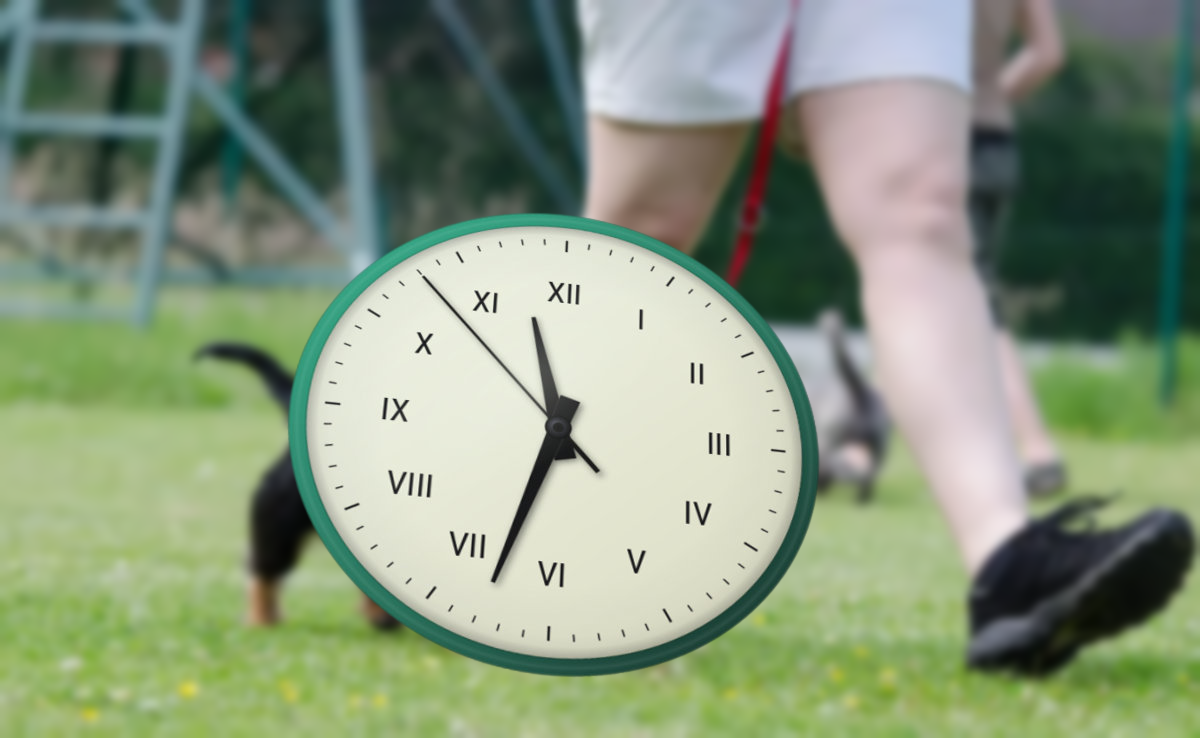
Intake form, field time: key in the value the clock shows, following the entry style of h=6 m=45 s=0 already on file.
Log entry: h=11 m=32 s=53
